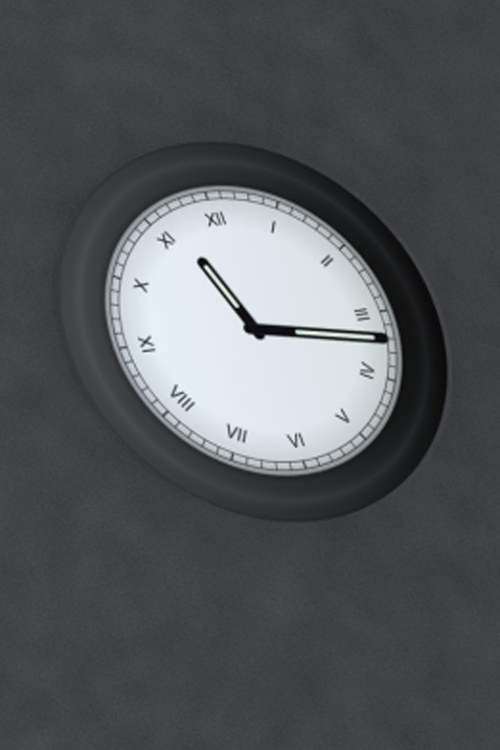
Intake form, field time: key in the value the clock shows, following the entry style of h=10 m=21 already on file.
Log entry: h=11 m=17
